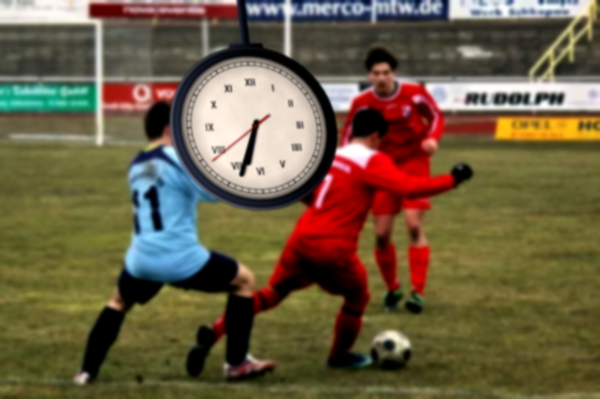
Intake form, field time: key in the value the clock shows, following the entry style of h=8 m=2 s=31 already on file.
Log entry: h=6 m=33 s=39
